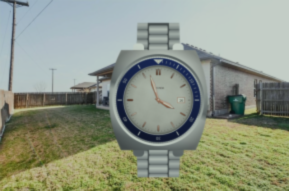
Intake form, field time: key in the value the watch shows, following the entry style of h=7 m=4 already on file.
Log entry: h=3 m=57
